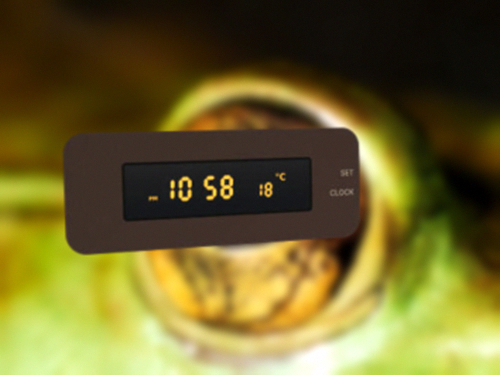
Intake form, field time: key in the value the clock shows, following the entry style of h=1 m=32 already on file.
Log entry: h=10 m=58
